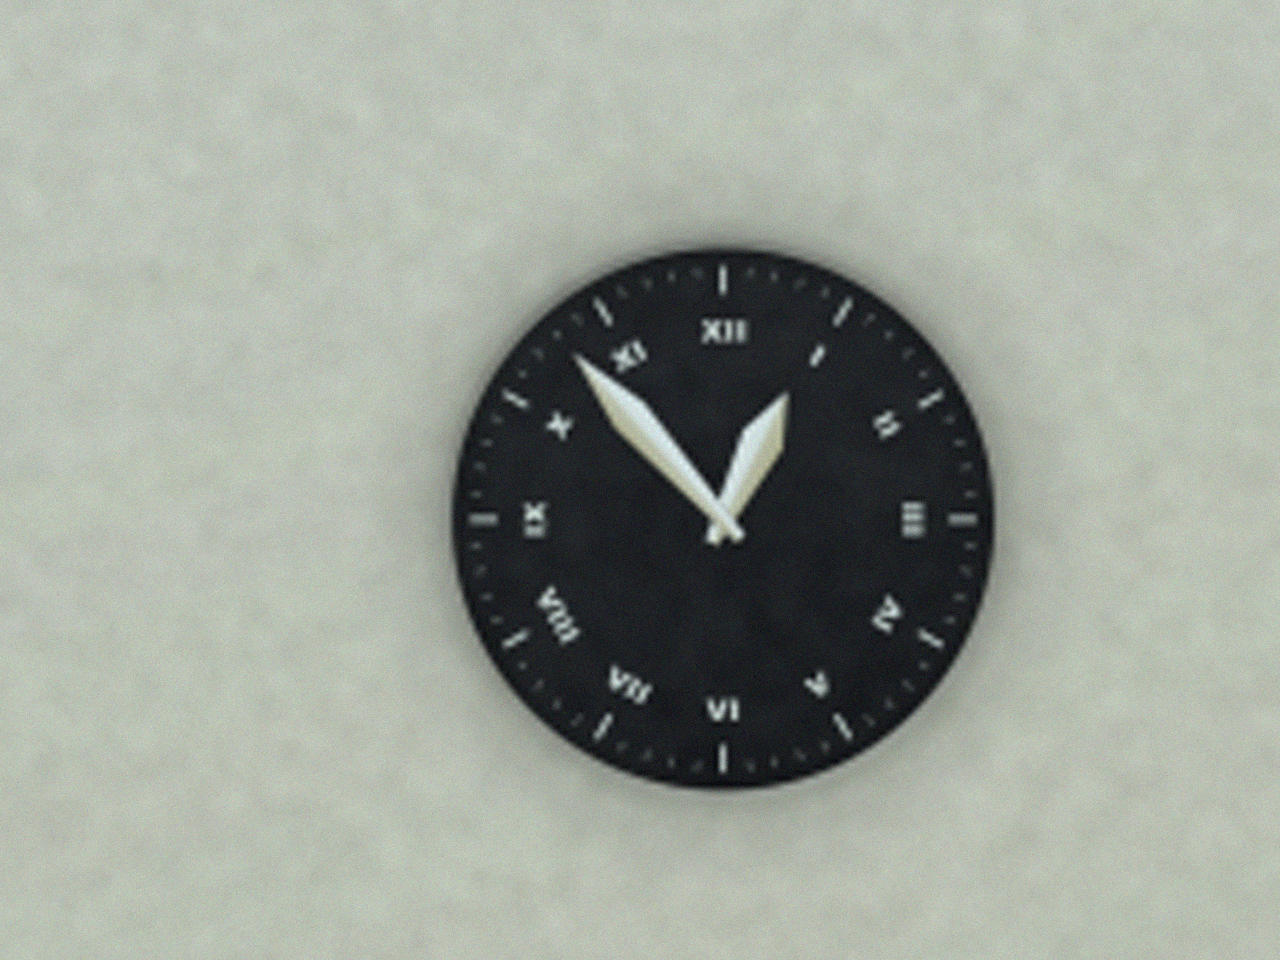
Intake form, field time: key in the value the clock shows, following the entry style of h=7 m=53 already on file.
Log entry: h=12 m=53
